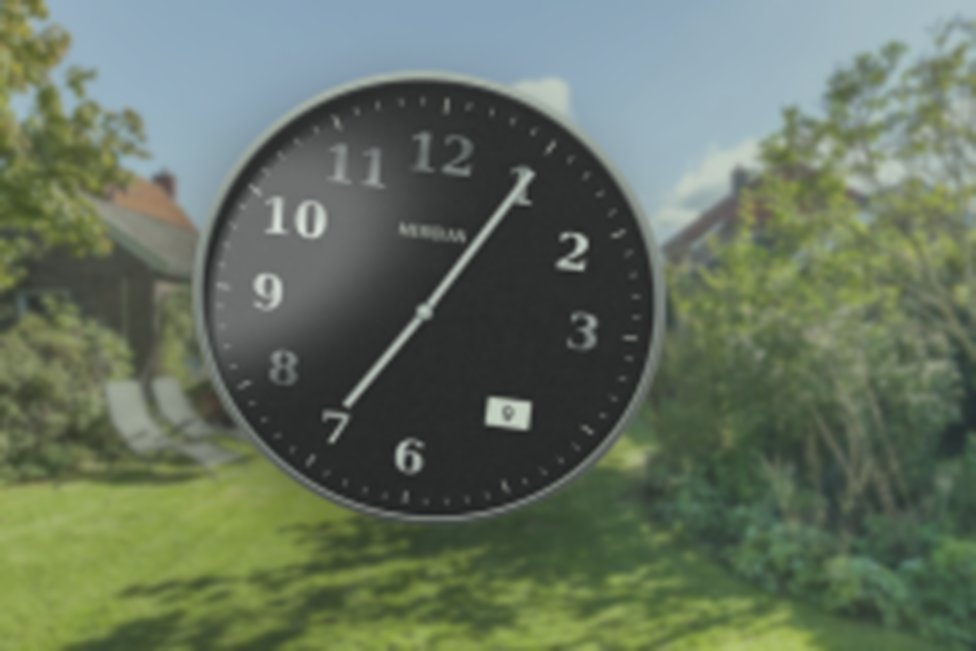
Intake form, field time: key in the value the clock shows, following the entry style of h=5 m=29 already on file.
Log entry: h=7 m=5
